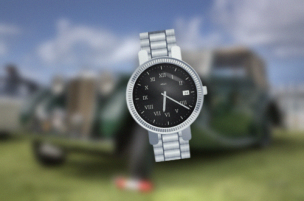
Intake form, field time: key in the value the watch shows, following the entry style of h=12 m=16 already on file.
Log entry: h=6 m=21
